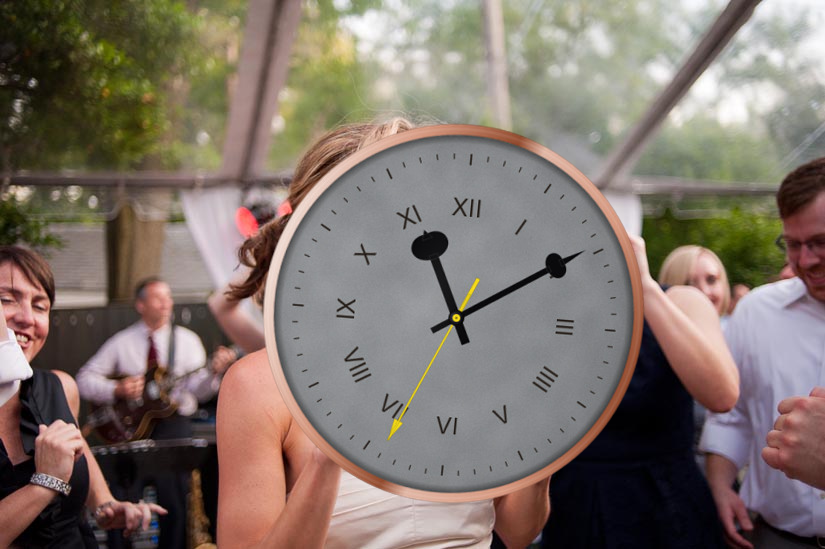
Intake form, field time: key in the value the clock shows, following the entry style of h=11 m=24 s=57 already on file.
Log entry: h=11 m=9 s=34
